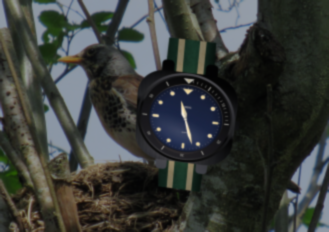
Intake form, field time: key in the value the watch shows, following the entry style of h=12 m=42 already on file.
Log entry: h=11 m=27
